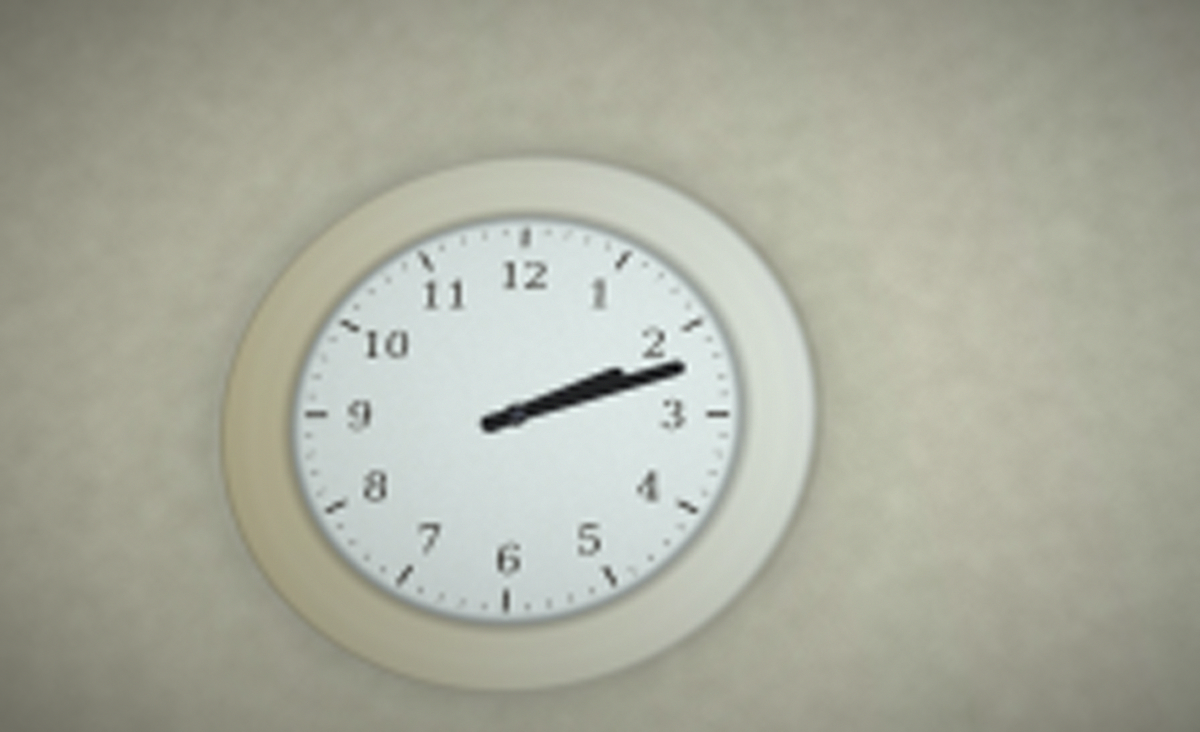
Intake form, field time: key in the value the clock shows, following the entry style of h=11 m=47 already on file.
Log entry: h=2 m=12
